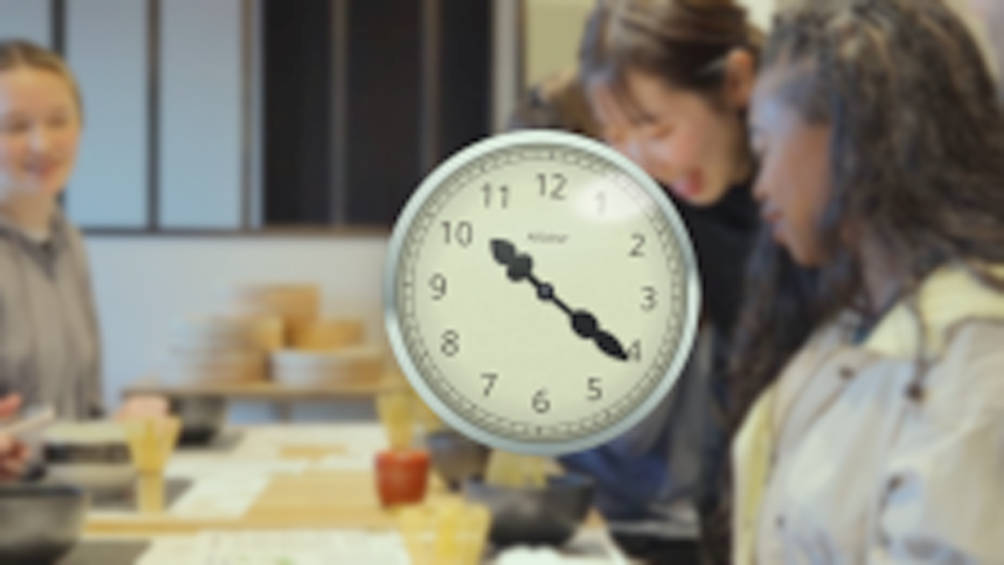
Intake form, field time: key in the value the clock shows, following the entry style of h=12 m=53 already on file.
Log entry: h=10 m=21
